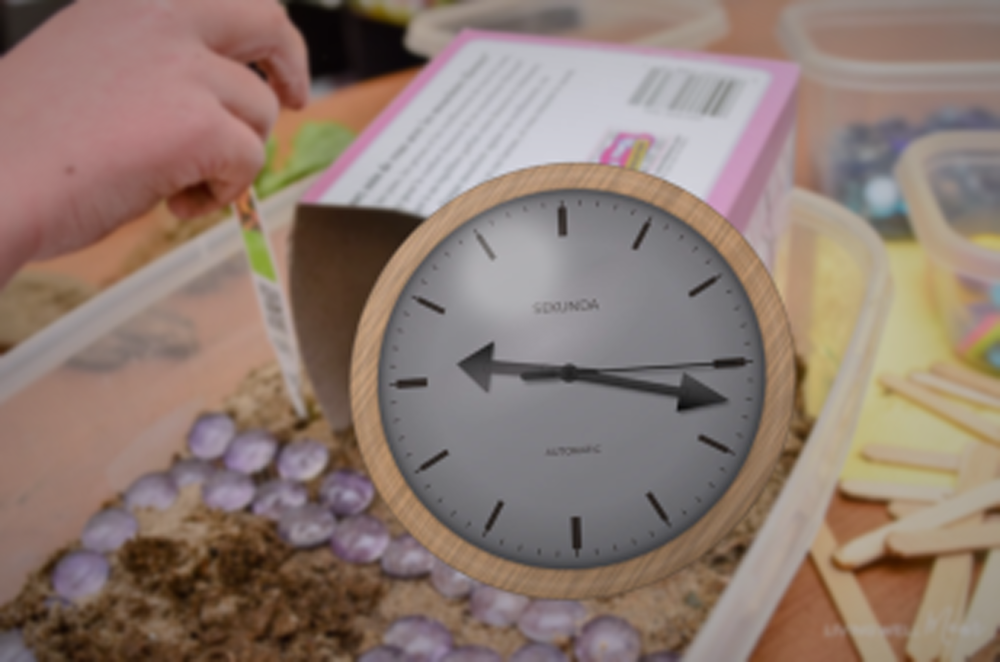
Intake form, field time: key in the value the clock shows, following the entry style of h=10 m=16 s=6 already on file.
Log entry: h=9 m=17 s=15
